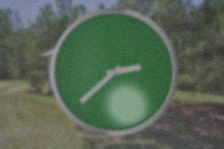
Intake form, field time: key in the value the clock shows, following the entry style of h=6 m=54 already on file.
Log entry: h=2 m=38
